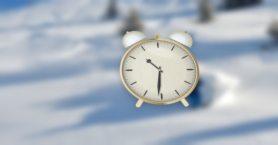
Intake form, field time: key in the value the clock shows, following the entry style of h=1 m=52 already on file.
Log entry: h=10 m=31
